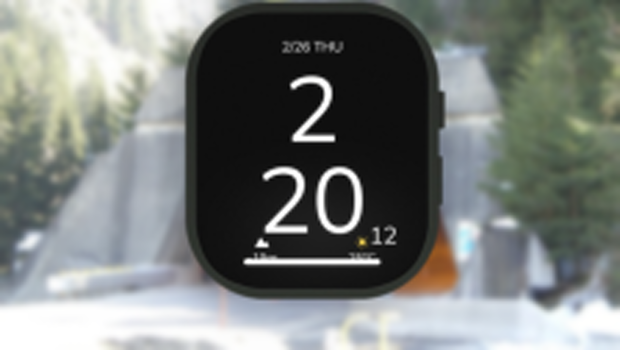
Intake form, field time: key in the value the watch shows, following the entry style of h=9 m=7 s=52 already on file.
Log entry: h=2 m=20 s=12
